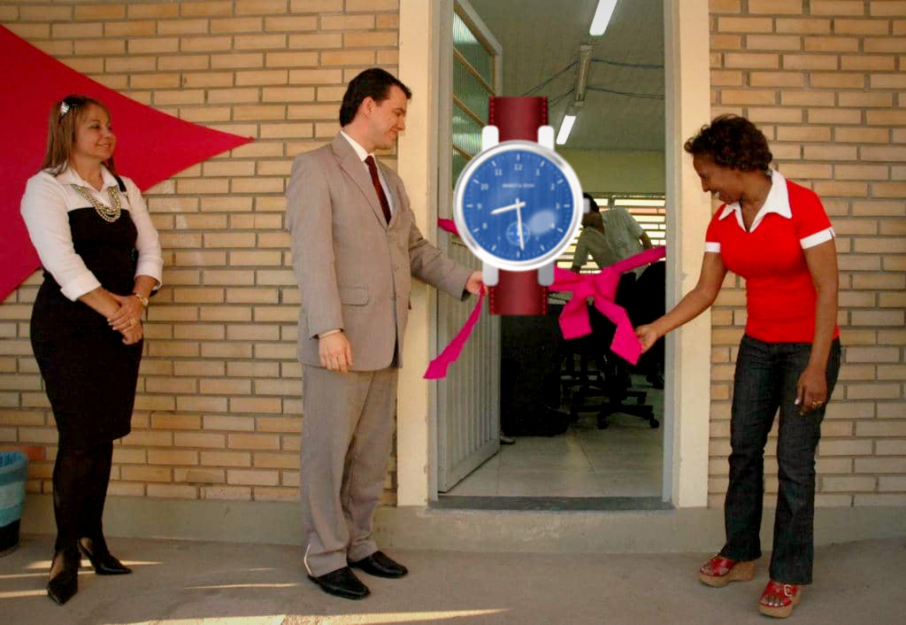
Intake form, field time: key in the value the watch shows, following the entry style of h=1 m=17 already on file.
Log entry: h=8 m=29
